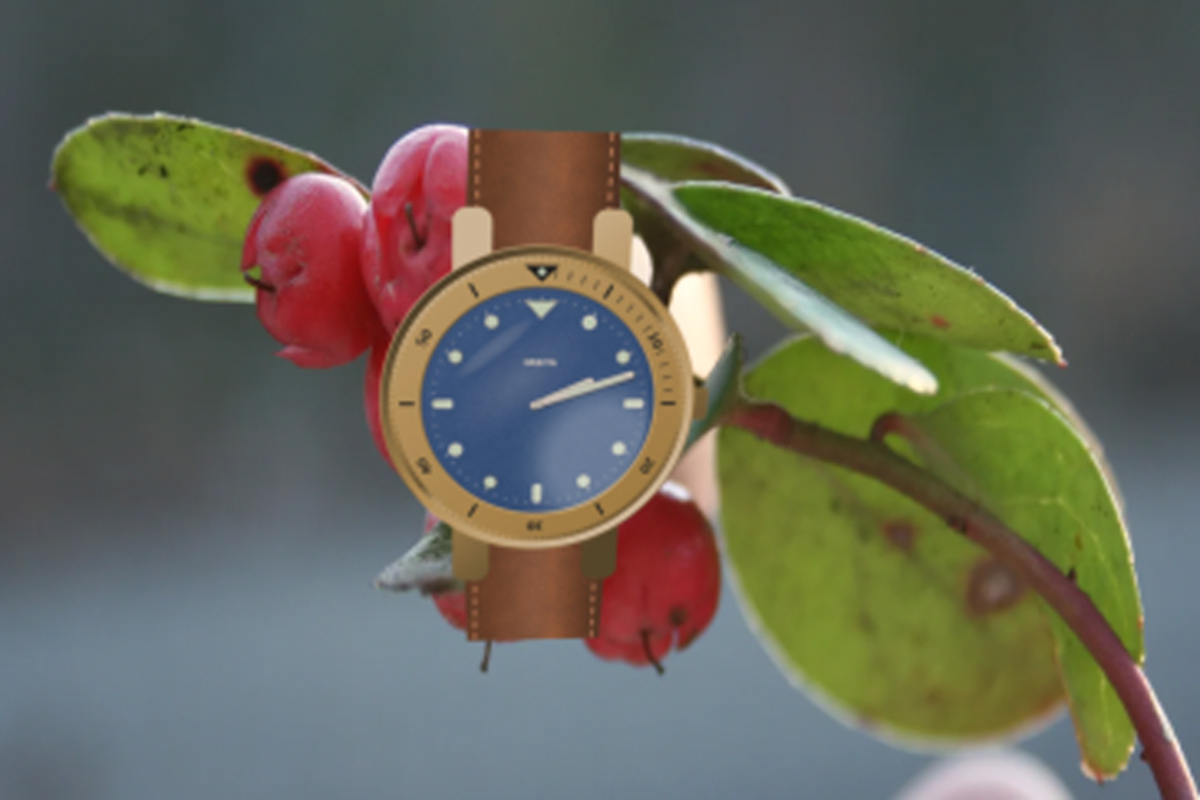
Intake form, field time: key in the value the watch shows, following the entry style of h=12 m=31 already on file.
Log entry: h=2 m=12
